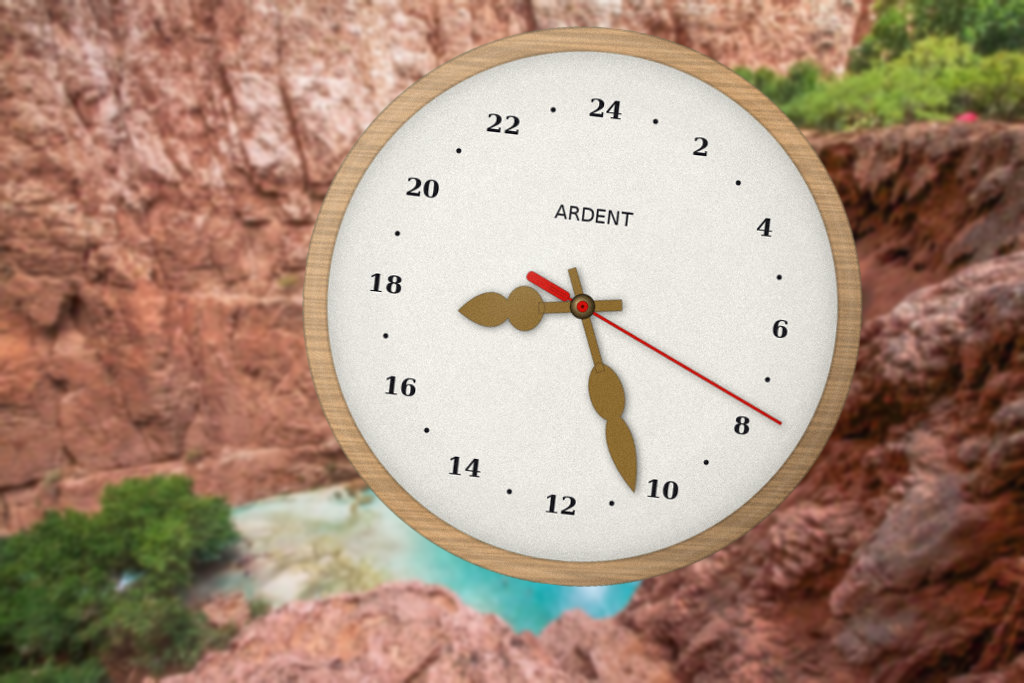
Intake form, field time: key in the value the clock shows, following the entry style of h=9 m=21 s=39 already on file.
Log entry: h=17 m=26 s=19
